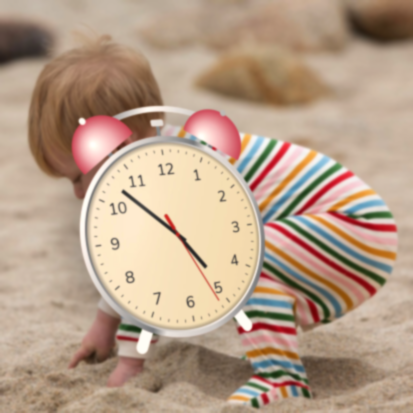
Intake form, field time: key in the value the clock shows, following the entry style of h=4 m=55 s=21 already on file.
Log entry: h=4 m=52 s=26
